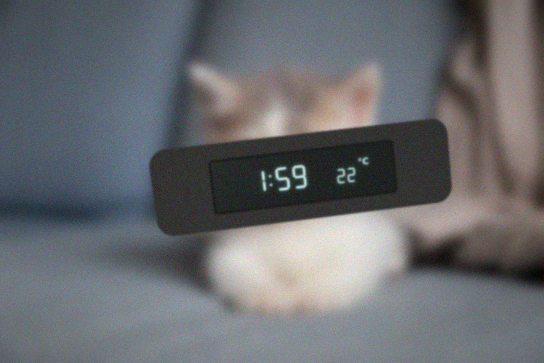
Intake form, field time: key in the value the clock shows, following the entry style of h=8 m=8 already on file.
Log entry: h=1 m=59
